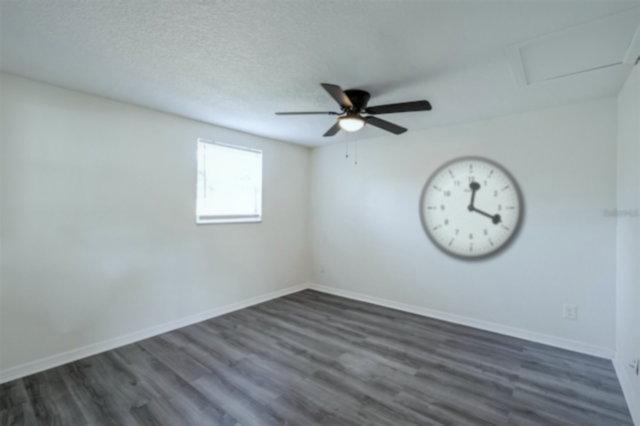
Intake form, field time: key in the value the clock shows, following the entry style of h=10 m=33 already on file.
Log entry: h=12 m=19
